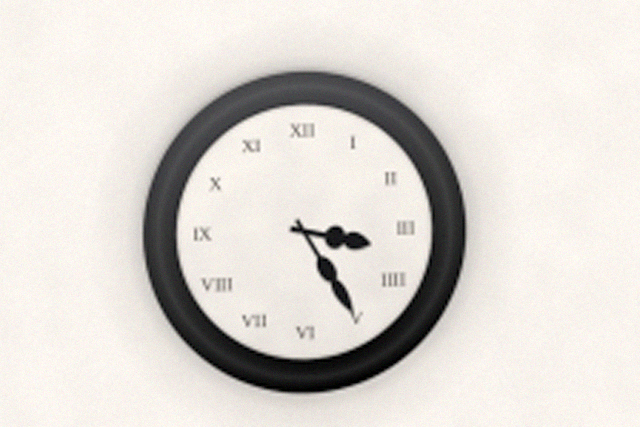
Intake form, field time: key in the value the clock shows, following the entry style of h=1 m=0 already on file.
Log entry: h=3 m=25
